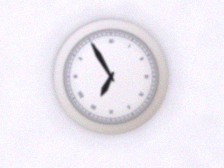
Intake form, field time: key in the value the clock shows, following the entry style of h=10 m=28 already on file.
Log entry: h=6 m=55
